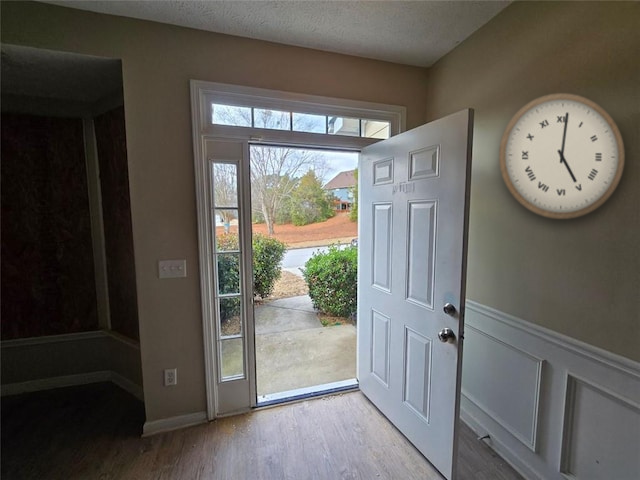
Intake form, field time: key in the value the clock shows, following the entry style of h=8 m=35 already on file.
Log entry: h=5 m=1
